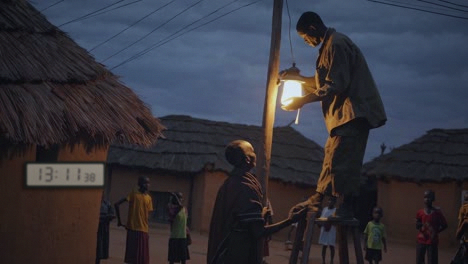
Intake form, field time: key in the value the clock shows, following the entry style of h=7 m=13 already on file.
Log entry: h=13 m=11
